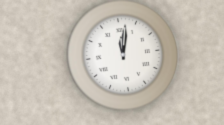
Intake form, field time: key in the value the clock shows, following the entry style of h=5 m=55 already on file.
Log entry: h=12 m=2
